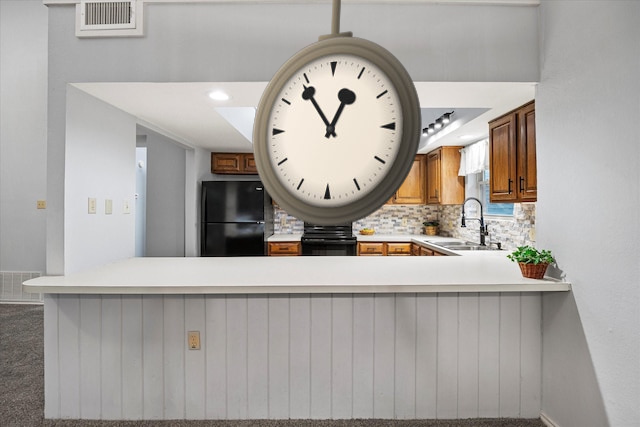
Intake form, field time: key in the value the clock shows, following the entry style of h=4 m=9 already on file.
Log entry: h=12 m=54
